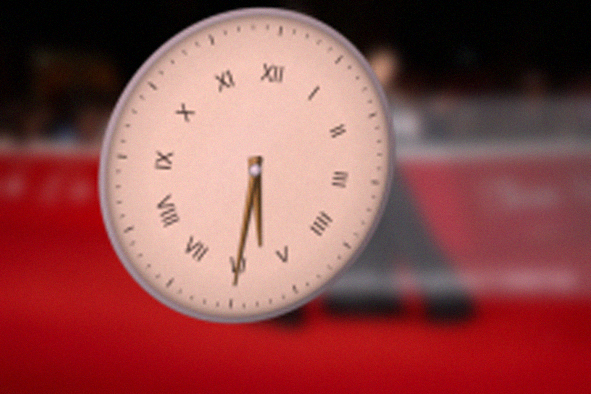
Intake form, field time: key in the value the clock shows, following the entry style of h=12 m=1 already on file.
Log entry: h=5 m=30
